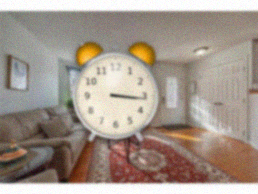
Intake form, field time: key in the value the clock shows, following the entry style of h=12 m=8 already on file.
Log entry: h=3 m=16
